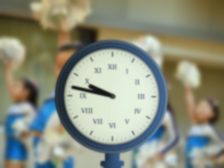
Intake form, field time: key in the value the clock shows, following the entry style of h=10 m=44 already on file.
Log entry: h=9 m=47
